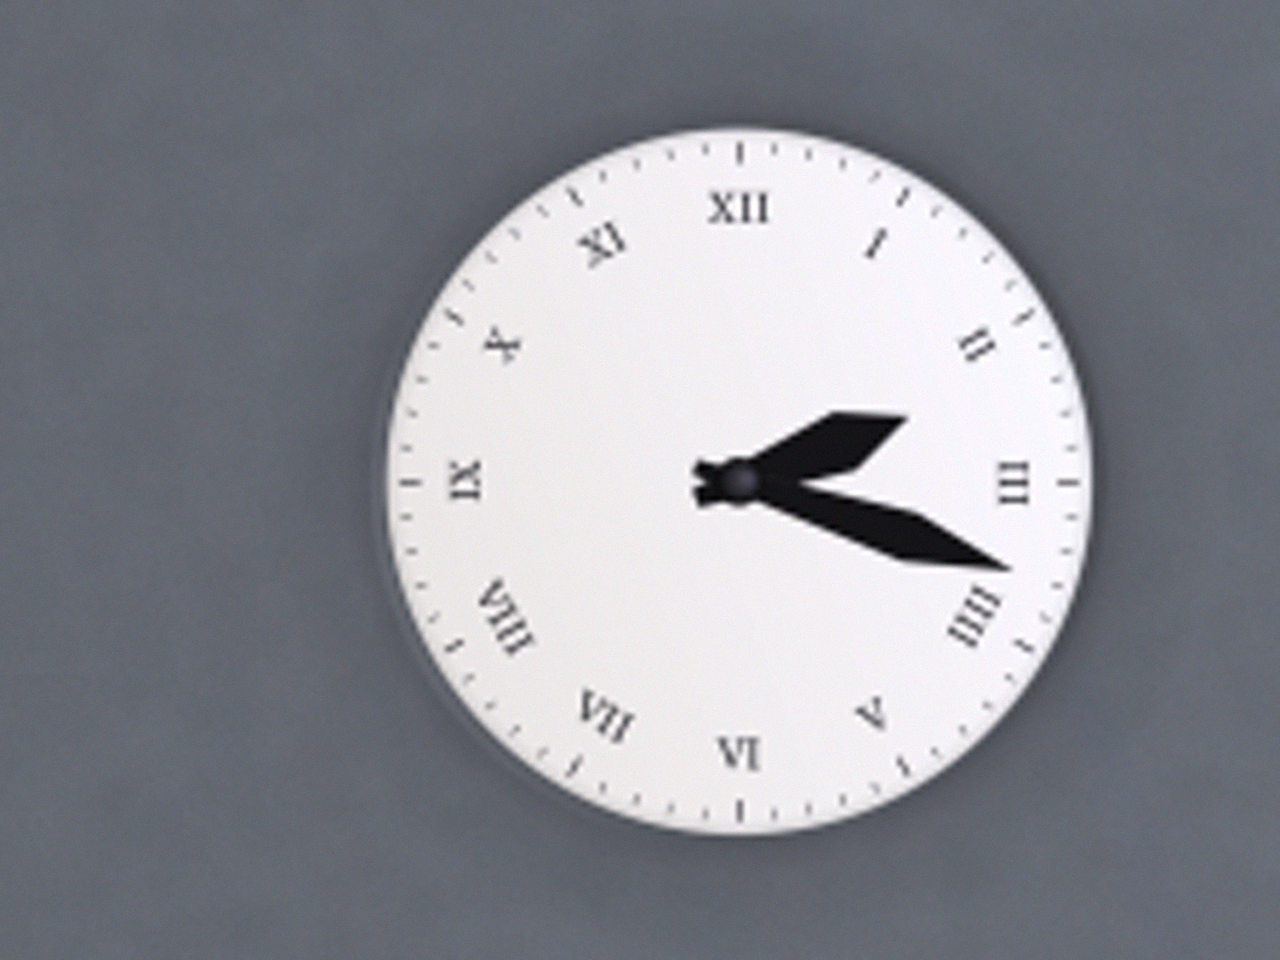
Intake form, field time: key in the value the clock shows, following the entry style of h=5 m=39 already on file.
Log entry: h=2 m=18
